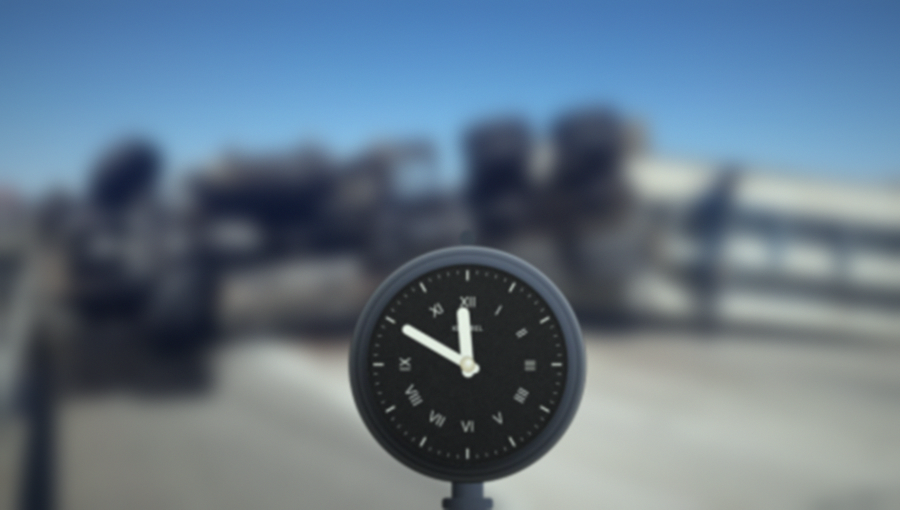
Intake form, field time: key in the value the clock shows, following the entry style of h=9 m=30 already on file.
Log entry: h=11 m=50
